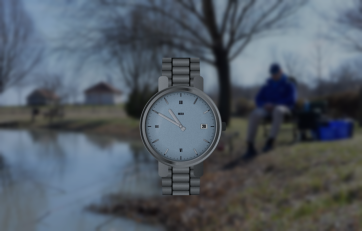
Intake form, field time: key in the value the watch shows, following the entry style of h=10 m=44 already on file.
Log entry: h=10 m=50
